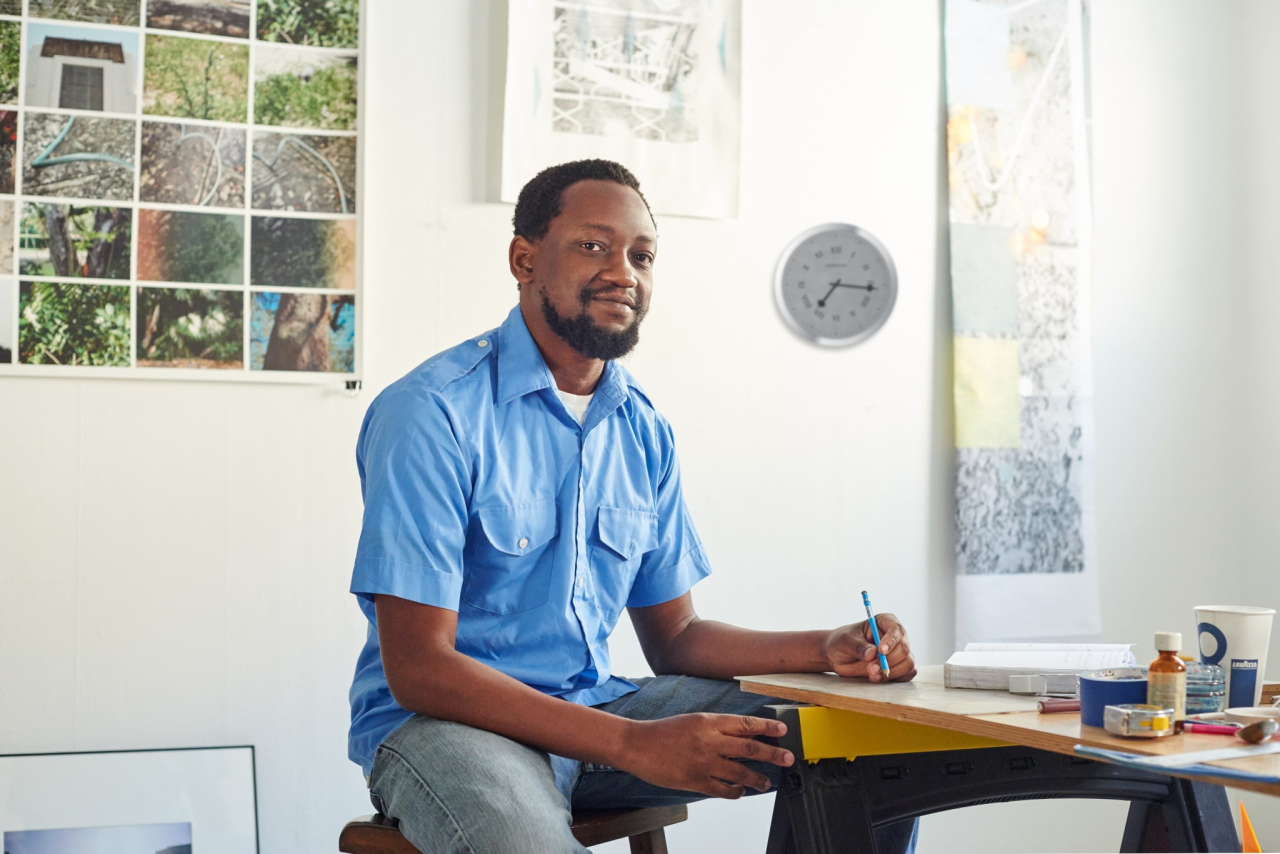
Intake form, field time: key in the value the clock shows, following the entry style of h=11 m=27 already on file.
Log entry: h=7 m=16
